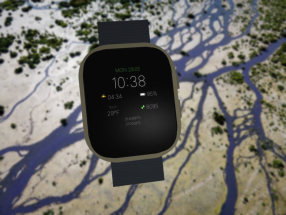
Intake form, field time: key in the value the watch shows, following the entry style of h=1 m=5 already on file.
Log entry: h=10 m=38
